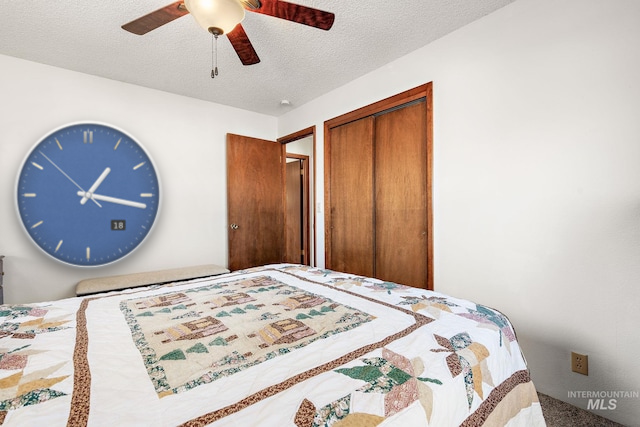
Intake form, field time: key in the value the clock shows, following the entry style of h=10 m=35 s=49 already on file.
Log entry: h=1 m=16 s=52
